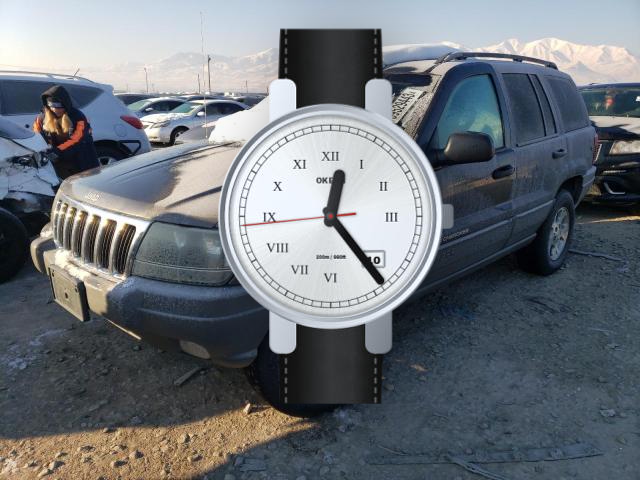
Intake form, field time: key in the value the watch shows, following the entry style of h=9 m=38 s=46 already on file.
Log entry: h=12 m=23 s=44
